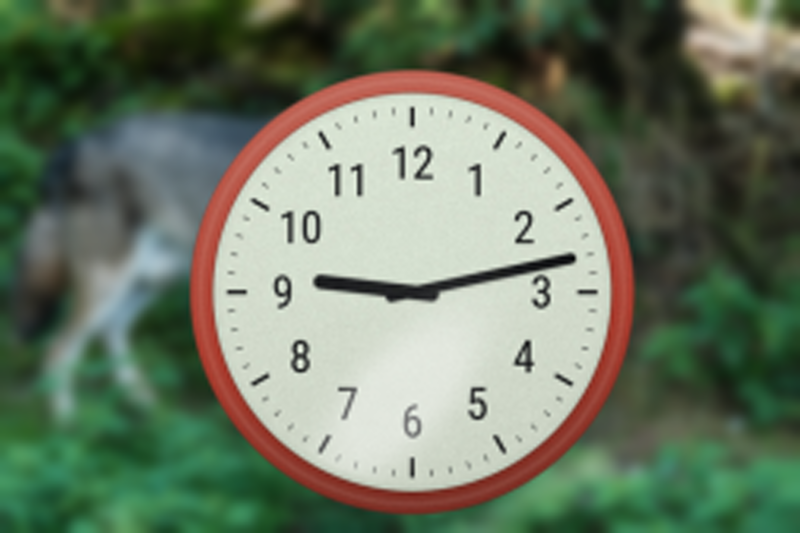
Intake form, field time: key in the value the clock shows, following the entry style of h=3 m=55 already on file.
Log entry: h=9 m=13
